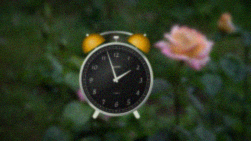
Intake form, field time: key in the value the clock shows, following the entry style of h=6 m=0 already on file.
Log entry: h=1 m=57
